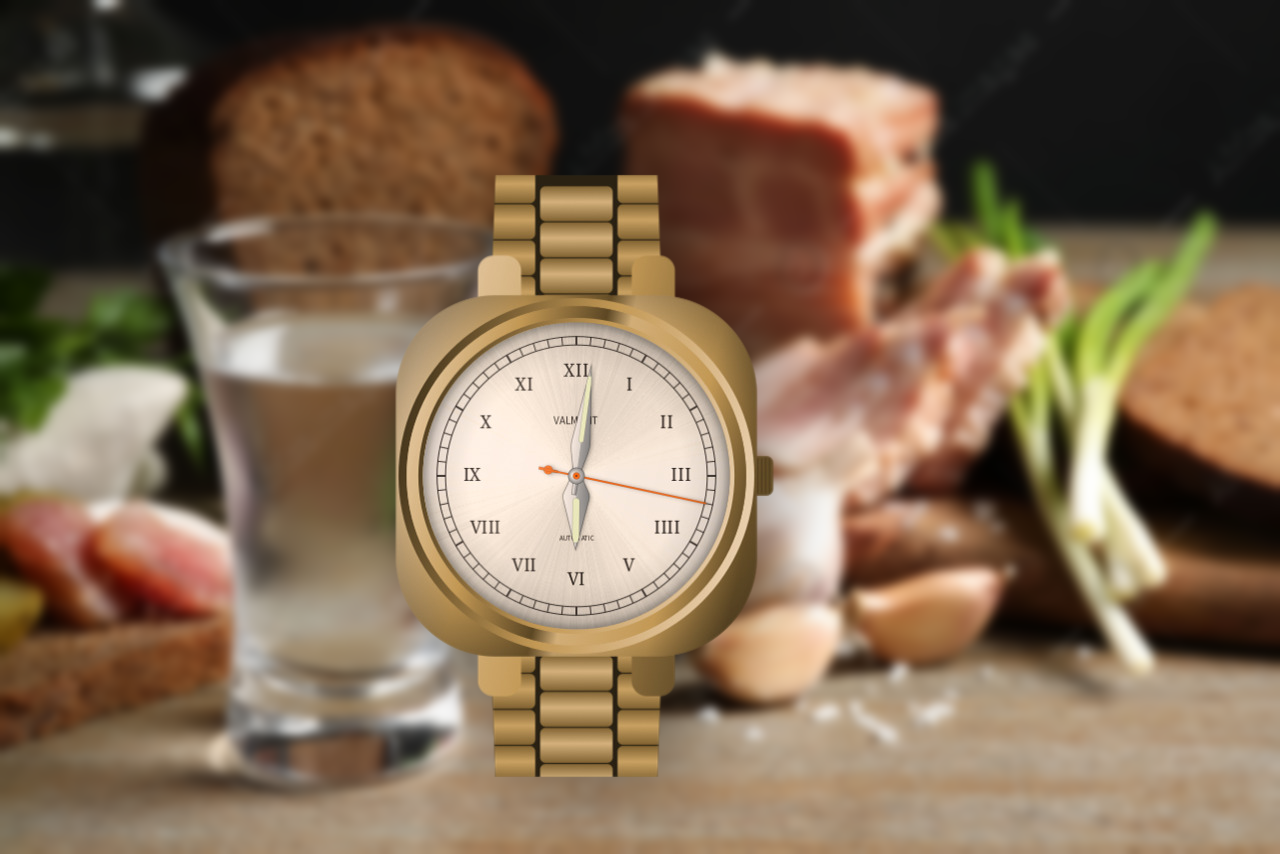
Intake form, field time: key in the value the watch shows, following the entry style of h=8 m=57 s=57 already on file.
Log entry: h=6 m=1 s=17
